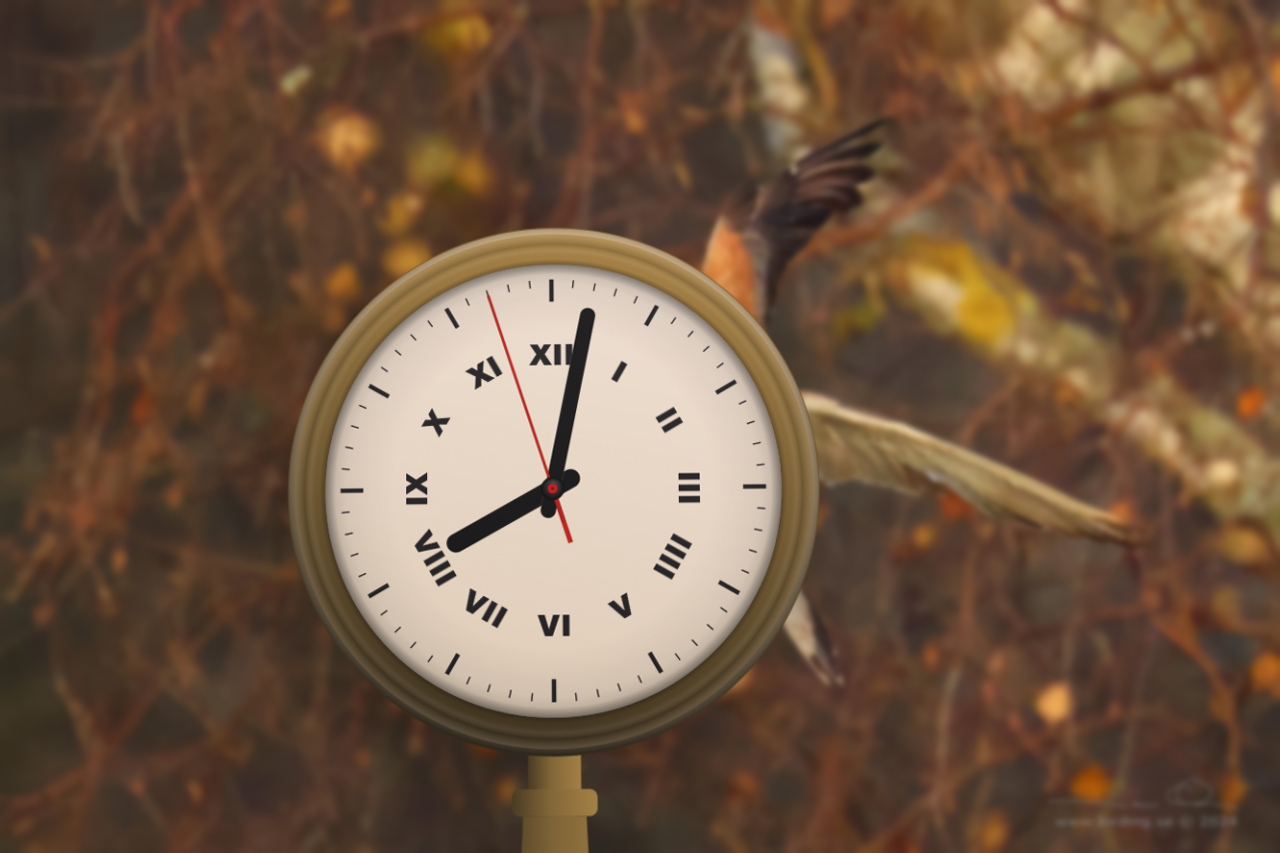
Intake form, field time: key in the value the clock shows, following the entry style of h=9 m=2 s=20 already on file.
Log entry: h=8 m=1 s=57
